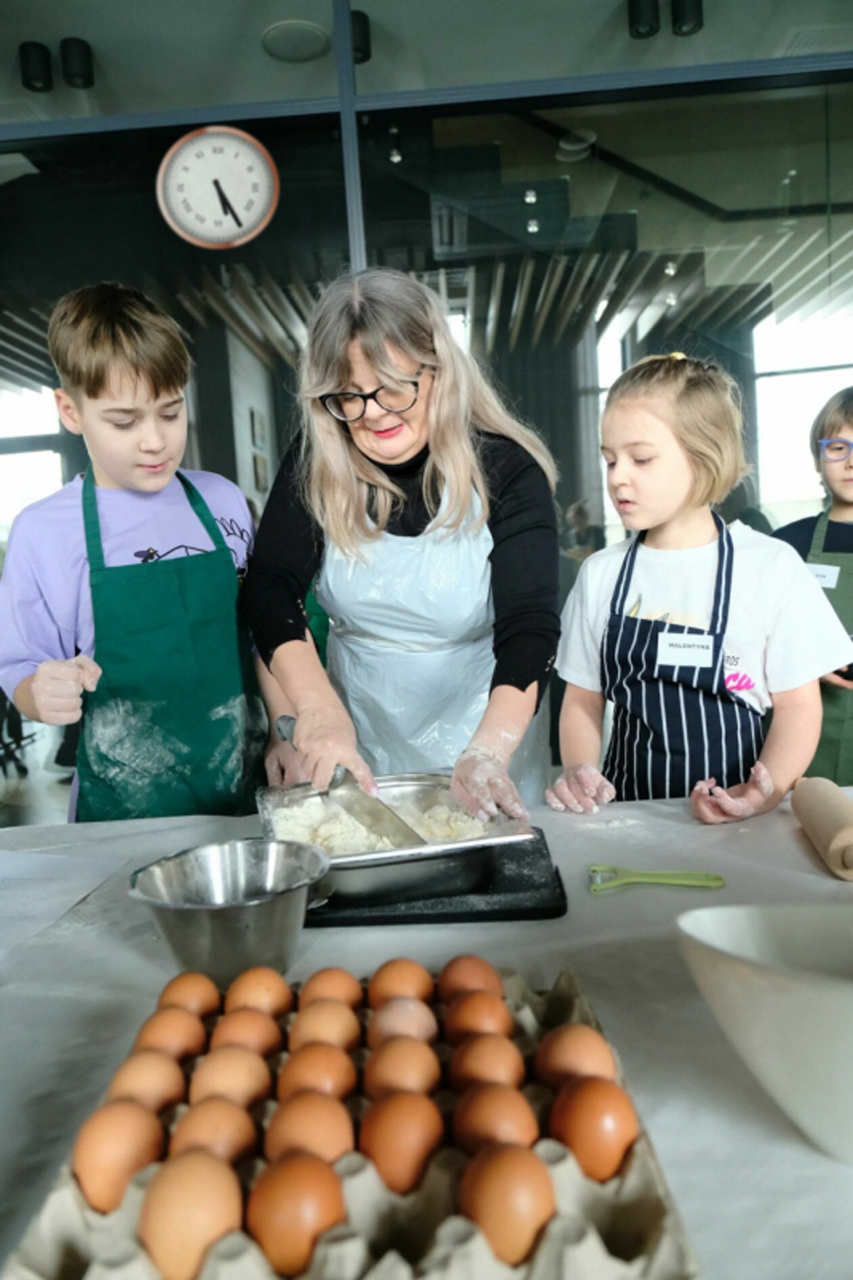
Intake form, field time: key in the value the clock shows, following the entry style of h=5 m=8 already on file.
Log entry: h=5 m=25
